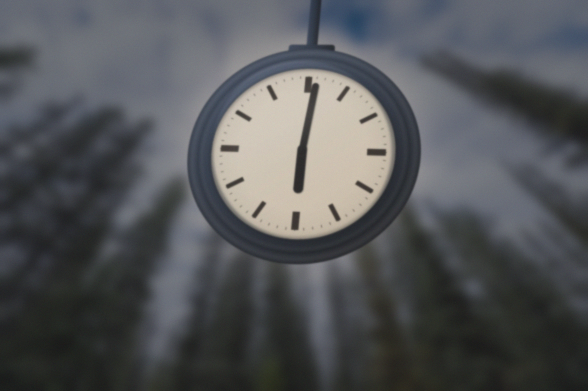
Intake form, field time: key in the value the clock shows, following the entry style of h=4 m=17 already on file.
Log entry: h=6 m=1
